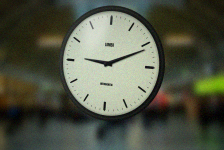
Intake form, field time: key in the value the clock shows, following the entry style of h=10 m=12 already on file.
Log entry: h=9 m=11
